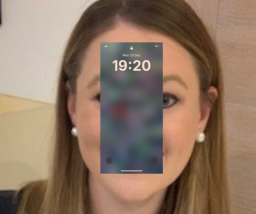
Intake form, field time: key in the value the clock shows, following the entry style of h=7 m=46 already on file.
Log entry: h=19 m=20
